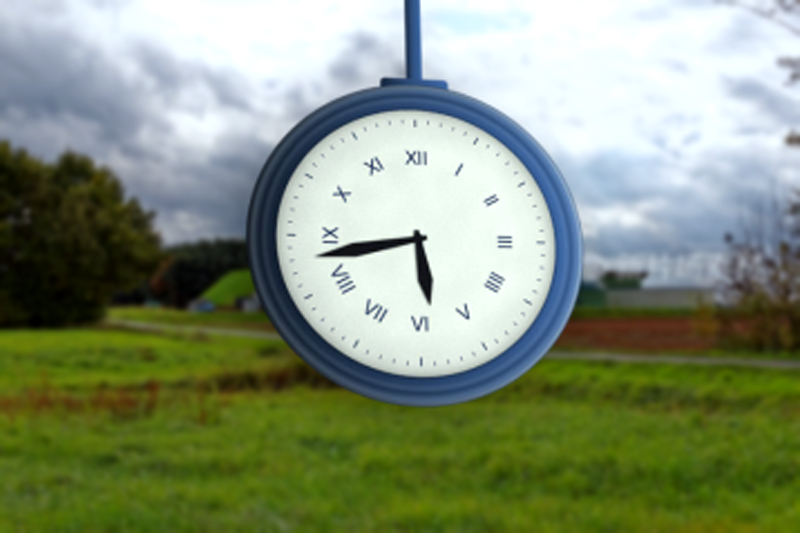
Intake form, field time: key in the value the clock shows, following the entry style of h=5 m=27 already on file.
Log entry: h=5 m=43
